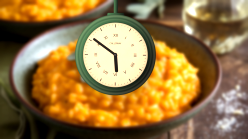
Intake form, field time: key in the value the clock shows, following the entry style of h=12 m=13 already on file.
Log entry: h=5 m=51
